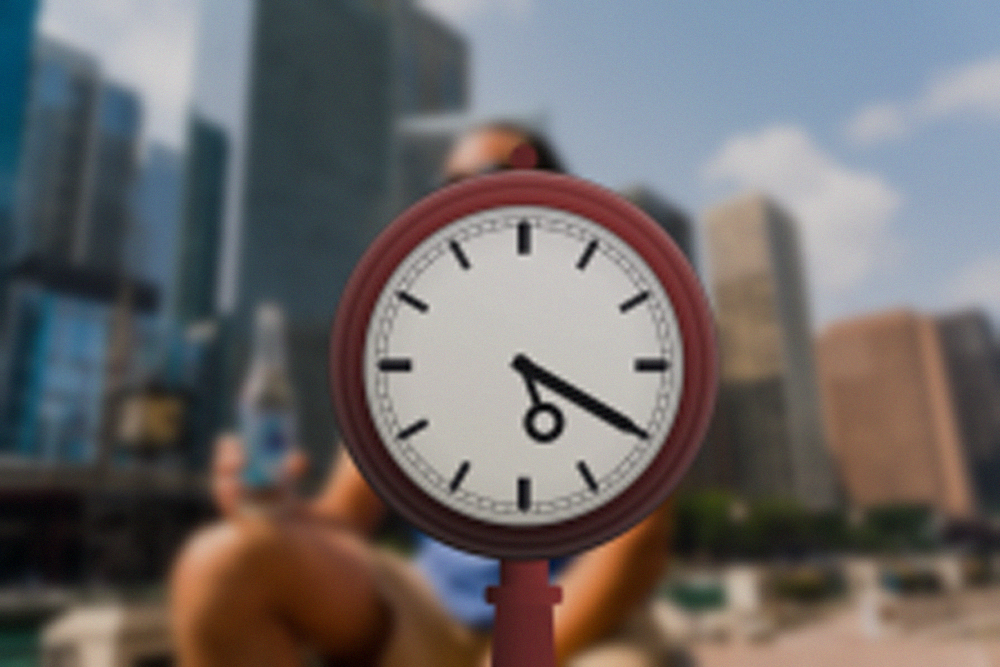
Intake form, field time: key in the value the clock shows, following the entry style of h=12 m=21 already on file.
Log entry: h=5 m=20
